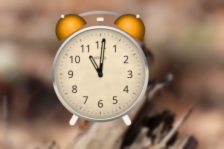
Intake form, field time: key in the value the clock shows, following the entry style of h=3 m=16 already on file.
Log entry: h=11 m=1
